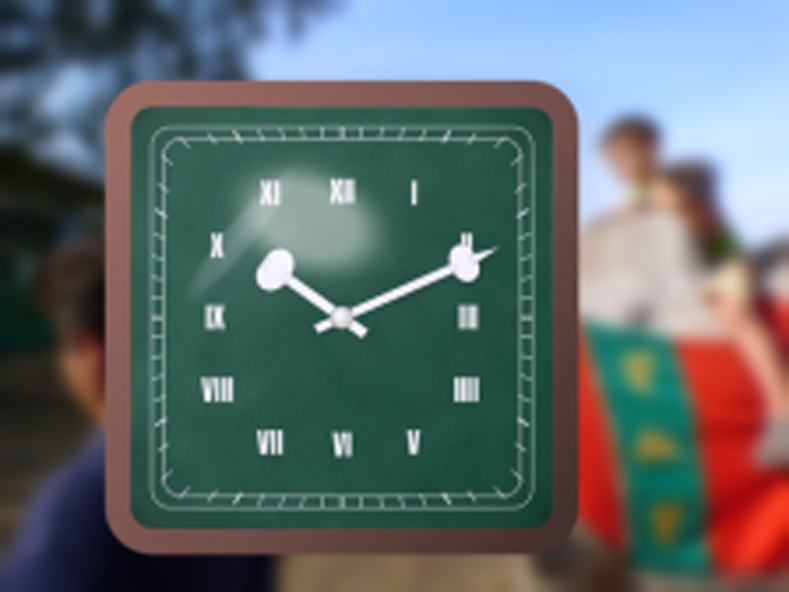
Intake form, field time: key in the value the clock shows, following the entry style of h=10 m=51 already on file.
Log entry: h=10 m=11
